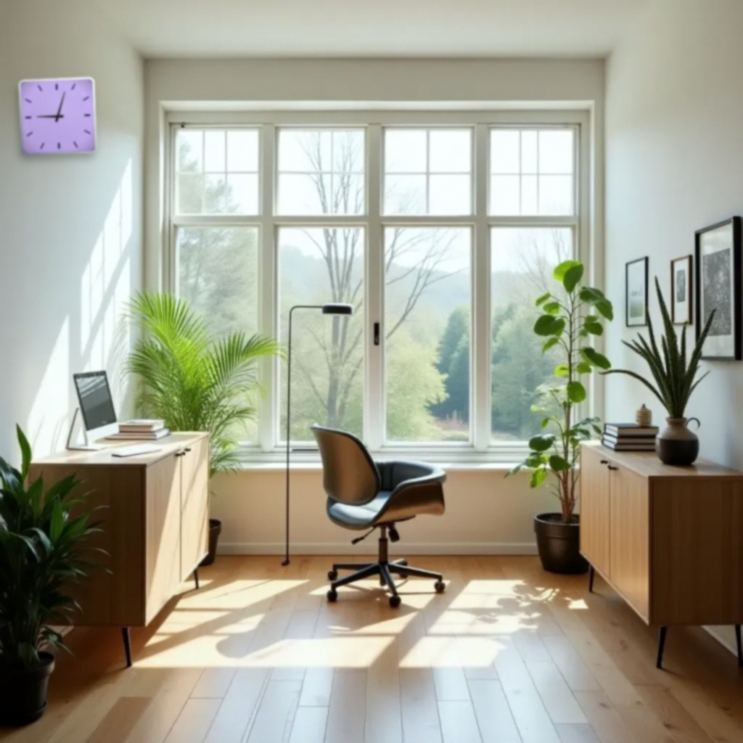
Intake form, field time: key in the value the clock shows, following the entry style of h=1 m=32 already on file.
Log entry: h=9 m=3
